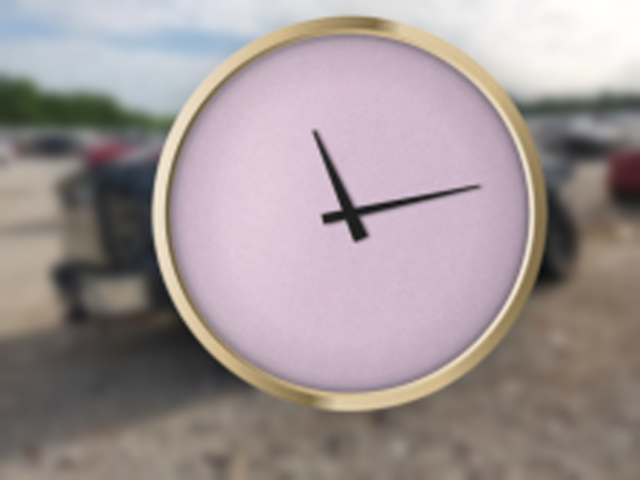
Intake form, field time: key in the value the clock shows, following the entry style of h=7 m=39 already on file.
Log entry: h=11 m=13
